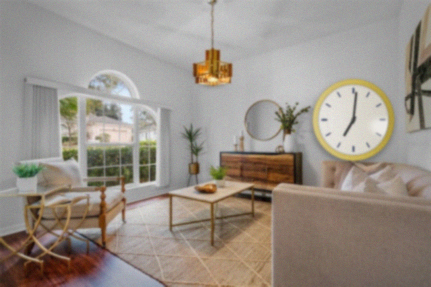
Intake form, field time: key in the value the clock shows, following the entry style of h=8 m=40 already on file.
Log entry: h=7 m=1
